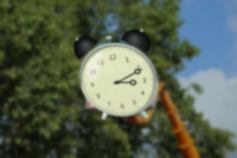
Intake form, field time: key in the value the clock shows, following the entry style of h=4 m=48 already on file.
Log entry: h=3 m=11
